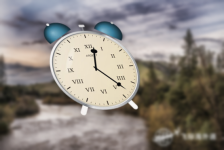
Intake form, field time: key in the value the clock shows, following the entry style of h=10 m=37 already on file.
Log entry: h=12 m=23
